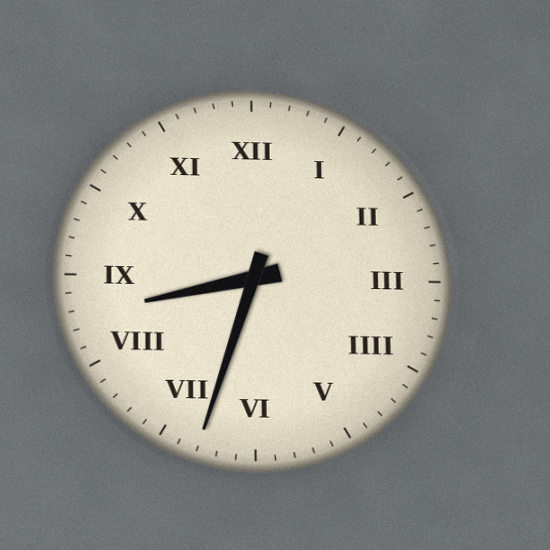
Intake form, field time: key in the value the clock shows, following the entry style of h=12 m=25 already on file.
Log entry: h=8 m=33
